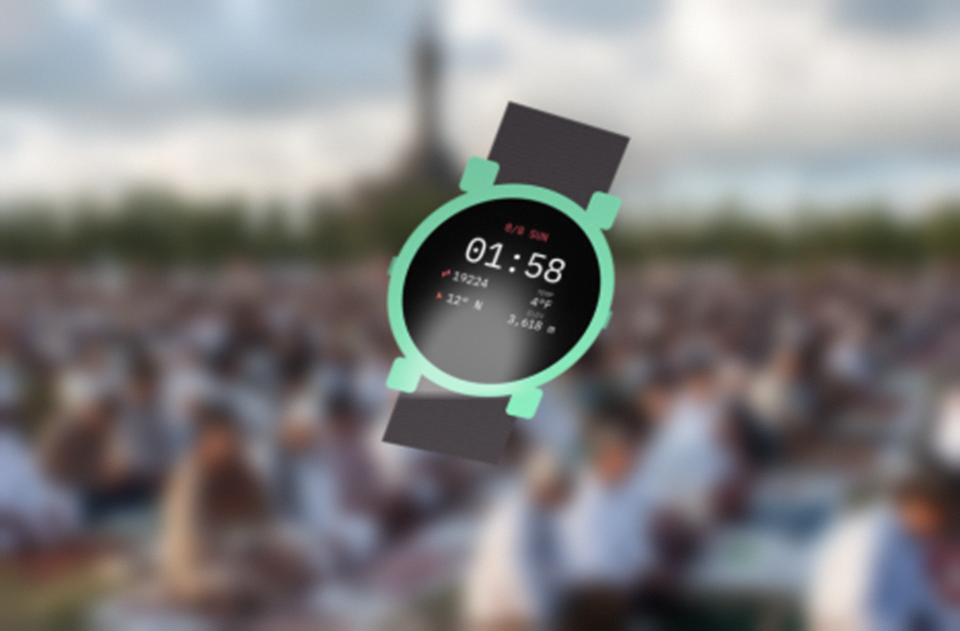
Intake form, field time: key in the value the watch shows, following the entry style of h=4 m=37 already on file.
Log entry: h=1 m=58
